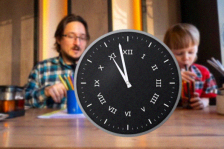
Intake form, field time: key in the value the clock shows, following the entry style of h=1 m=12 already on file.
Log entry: h=10 m=58
